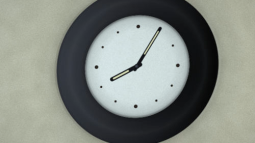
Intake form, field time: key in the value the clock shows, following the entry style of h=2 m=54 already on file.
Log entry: h=8 m=5
